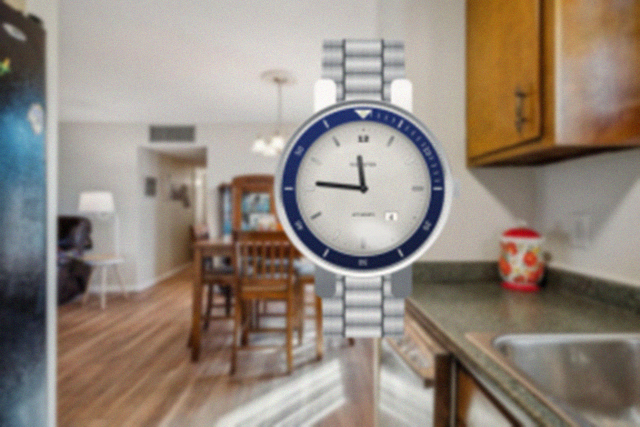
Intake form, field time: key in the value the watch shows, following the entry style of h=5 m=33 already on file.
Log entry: h=11 m=46
